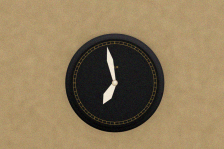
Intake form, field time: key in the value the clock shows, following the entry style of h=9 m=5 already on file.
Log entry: h=6 m=58
